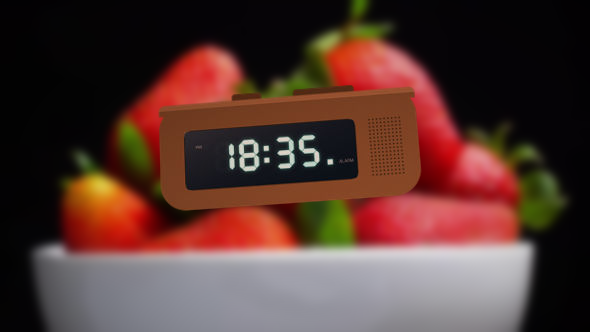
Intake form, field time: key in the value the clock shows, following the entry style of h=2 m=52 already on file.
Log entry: h=18 m=35
